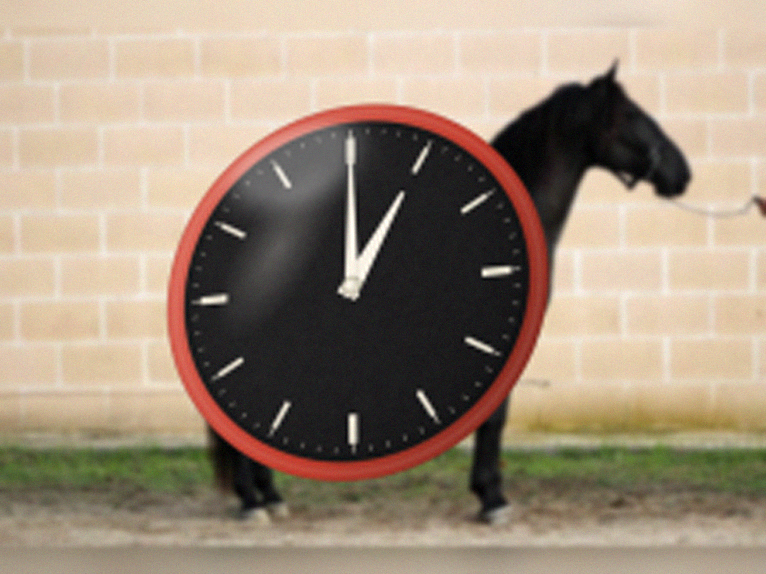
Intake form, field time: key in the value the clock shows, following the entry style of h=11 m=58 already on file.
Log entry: h=1 m=0
